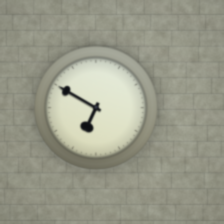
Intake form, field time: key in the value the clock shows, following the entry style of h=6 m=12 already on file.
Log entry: h=6 m=50
